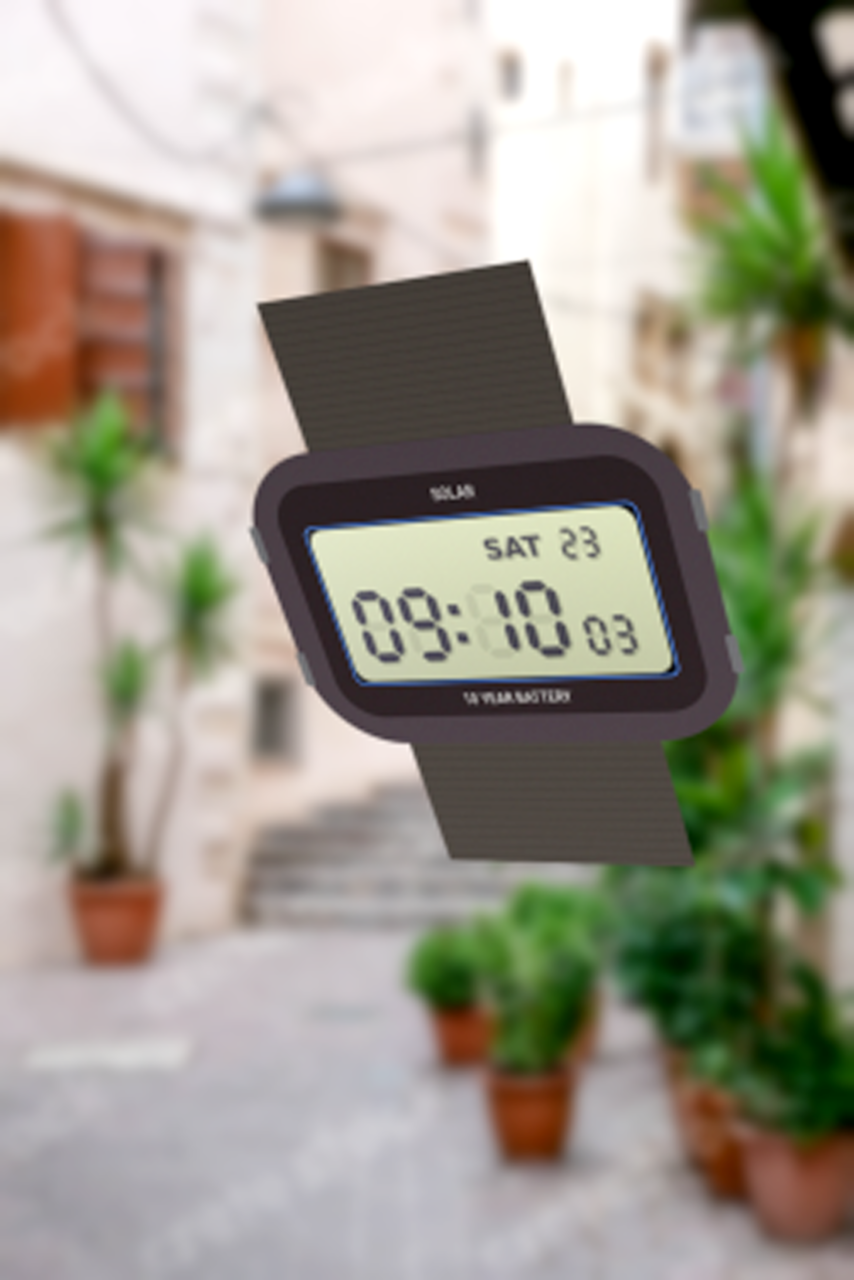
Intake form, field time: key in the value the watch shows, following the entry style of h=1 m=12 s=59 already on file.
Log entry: h=9 m=10 s=3
